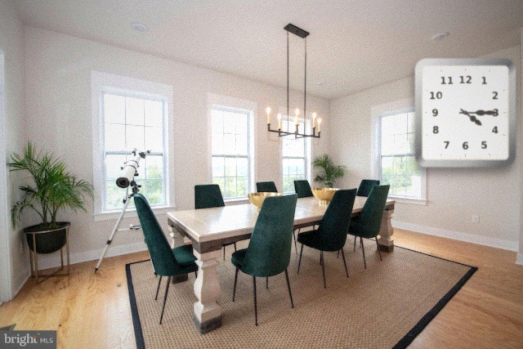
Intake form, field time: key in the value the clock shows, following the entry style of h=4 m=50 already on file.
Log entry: h=4 m=15
